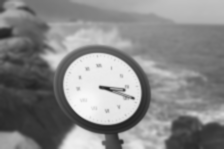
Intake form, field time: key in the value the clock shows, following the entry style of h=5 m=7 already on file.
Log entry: h=3 m=19
